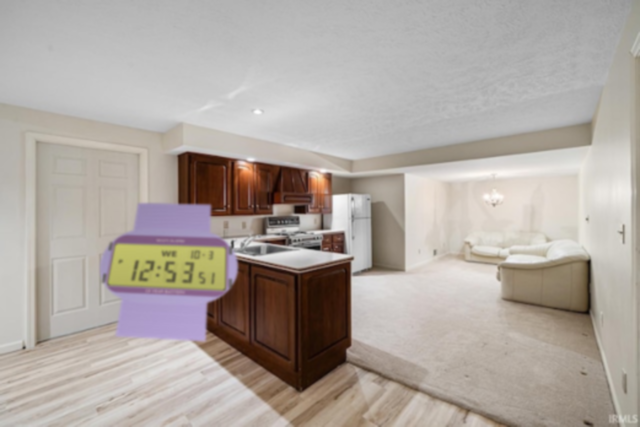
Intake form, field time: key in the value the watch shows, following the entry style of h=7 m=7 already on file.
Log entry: h=12 m=53
